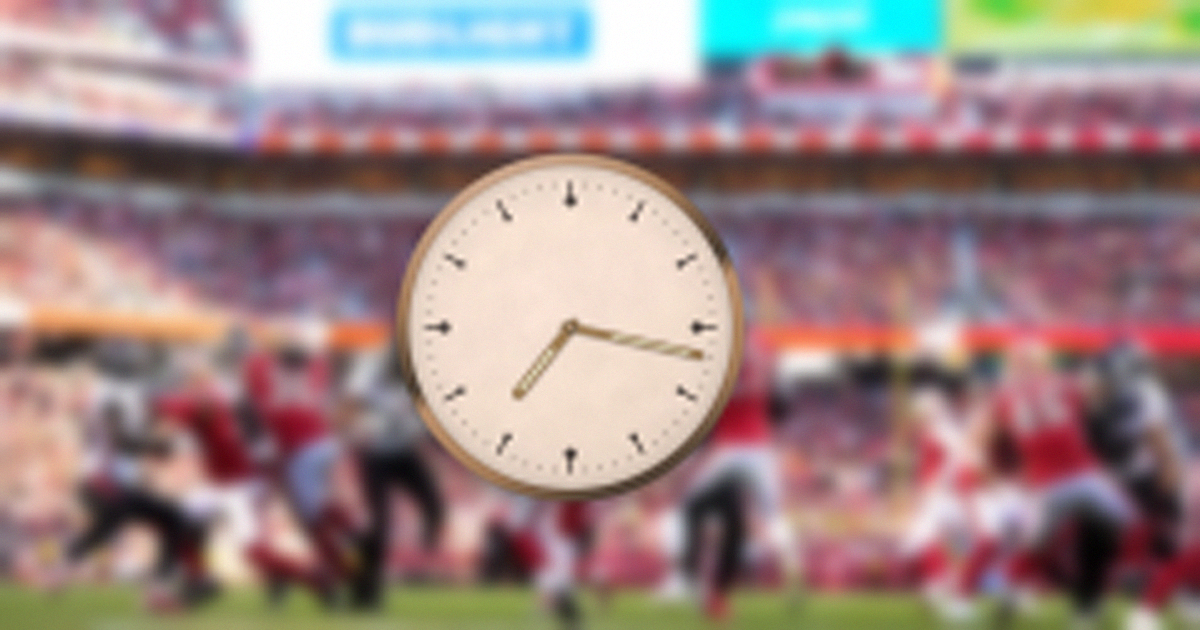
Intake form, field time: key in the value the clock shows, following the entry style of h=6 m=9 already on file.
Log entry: h=7 m=17
